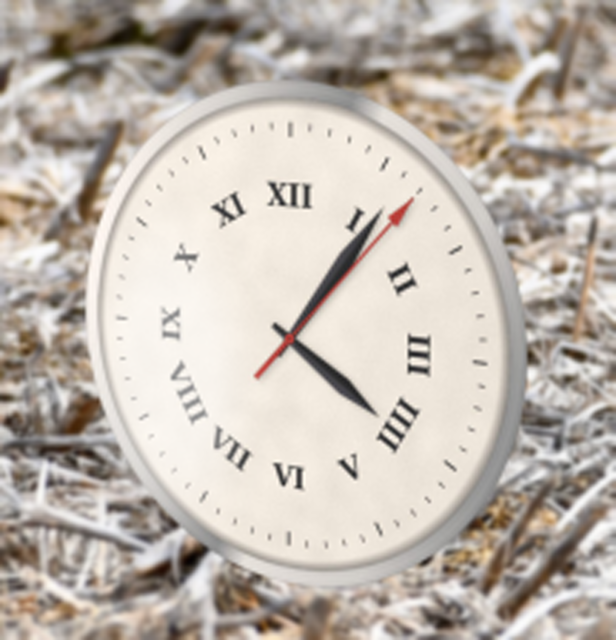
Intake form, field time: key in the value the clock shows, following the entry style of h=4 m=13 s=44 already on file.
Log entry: h=4 m=6 s=7
